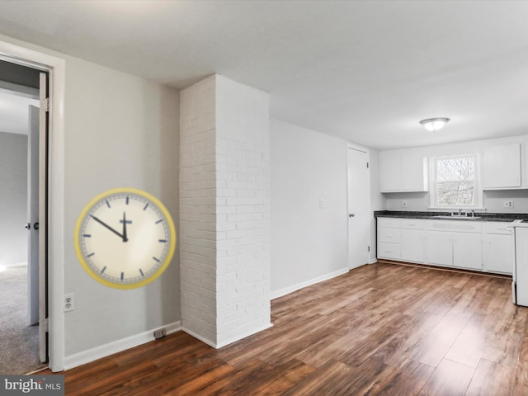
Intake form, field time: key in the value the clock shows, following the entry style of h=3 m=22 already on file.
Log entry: h=11 m=50
